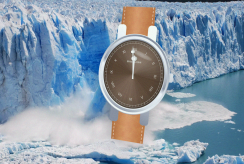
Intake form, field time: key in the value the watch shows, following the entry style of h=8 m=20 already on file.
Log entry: h=11 m=59
